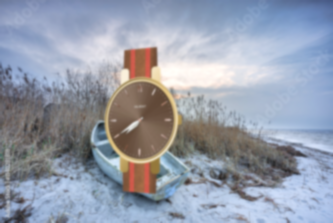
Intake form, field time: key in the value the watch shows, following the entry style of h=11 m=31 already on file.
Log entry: h=7 m=40
